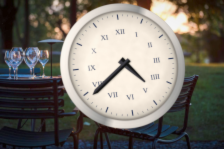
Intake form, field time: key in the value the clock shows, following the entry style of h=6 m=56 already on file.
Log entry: h=4 m=39
